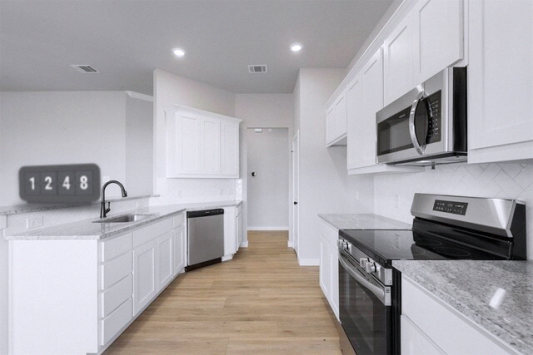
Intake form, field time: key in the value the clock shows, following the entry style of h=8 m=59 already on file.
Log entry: h=12 m=48
